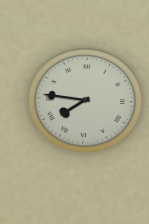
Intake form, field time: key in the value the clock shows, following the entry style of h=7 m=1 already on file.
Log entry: h=7 m=46
